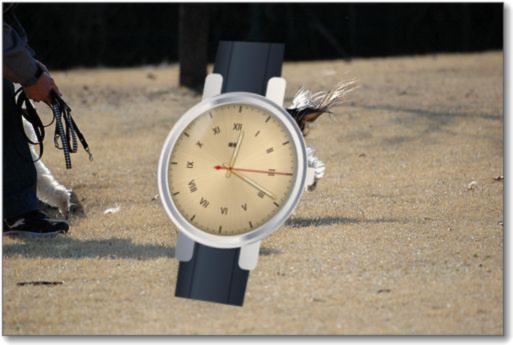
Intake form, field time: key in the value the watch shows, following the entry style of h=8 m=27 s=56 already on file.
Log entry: h=12 m=19 s=15
